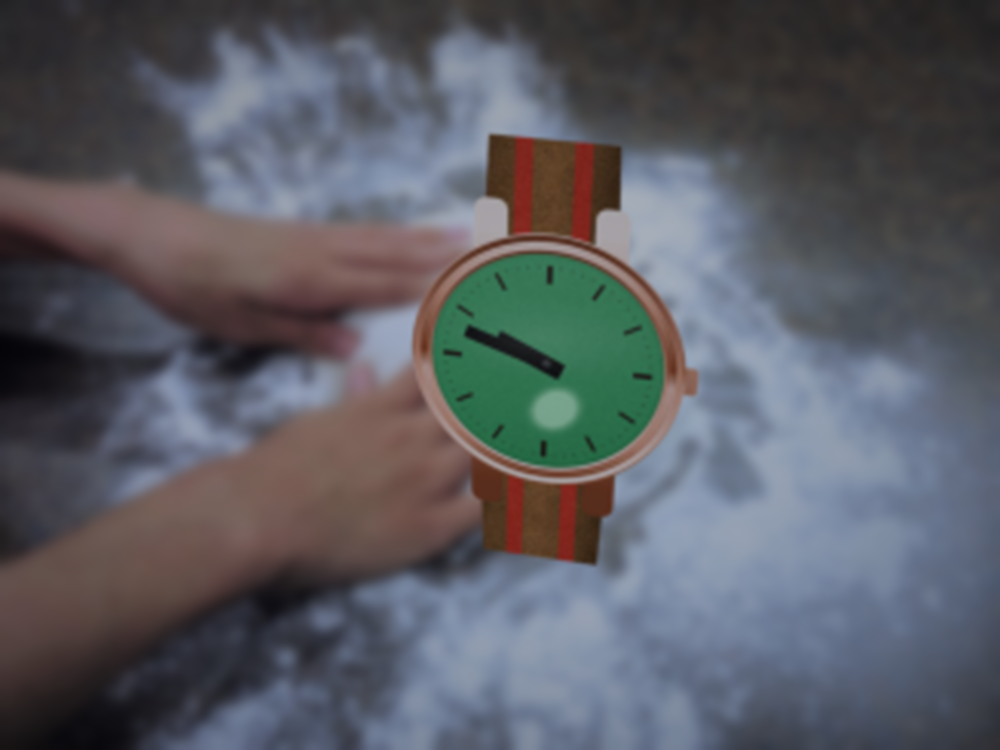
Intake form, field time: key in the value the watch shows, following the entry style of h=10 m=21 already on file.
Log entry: h=9 m=48
